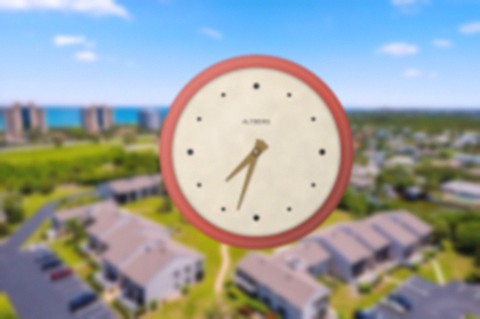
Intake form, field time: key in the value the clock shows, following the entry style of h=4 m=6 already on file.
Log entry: h=7 m=33
